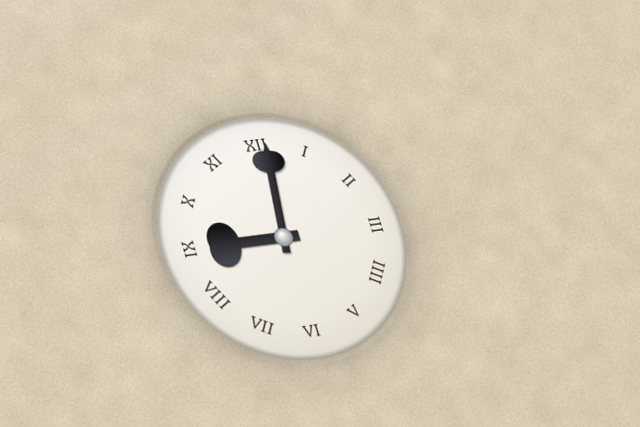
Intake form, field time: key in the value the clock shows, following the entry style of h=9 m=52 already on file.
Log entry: h=9 m=1
